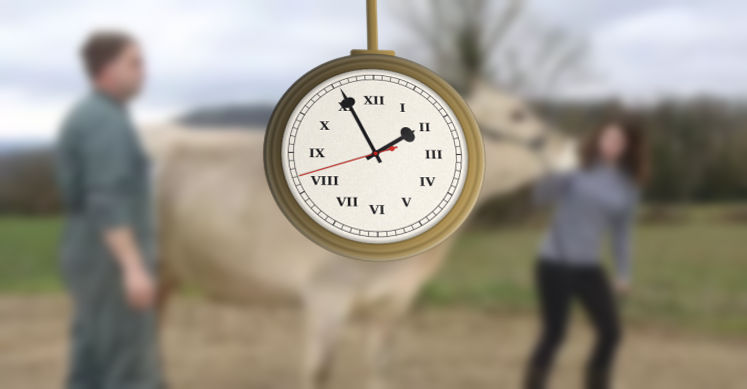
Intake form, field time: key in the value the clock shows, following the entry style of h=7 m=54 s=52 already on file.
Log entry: h=1 m=55 s=42
